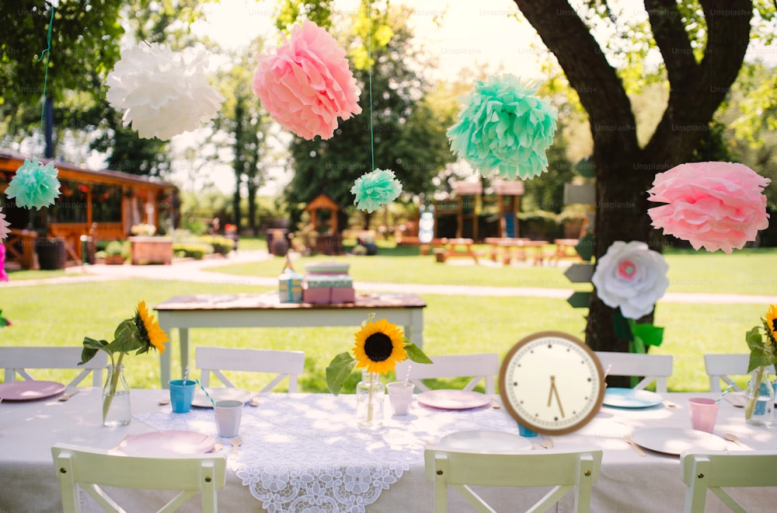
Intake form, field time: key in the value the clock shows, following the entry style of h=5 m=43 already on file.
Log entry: h=6 m=28
